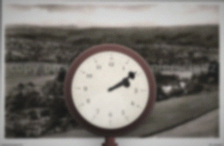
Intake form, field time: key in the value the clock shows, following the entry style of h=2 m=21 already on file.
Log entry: h=2 m=9
